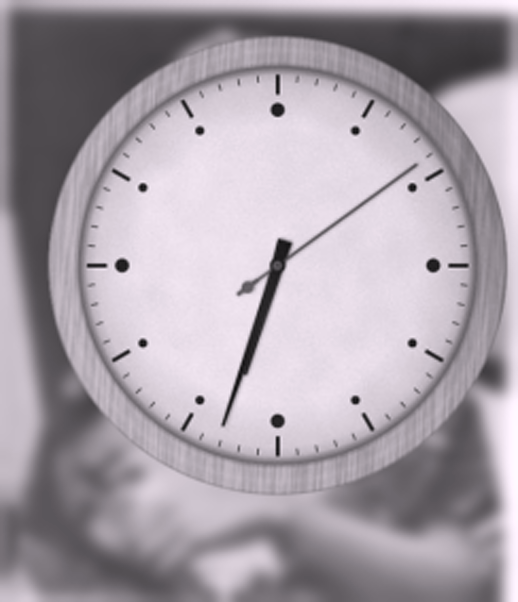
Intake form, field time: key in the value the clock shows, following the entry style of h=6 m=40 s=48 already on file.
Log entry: h=6 m=33 s=9
